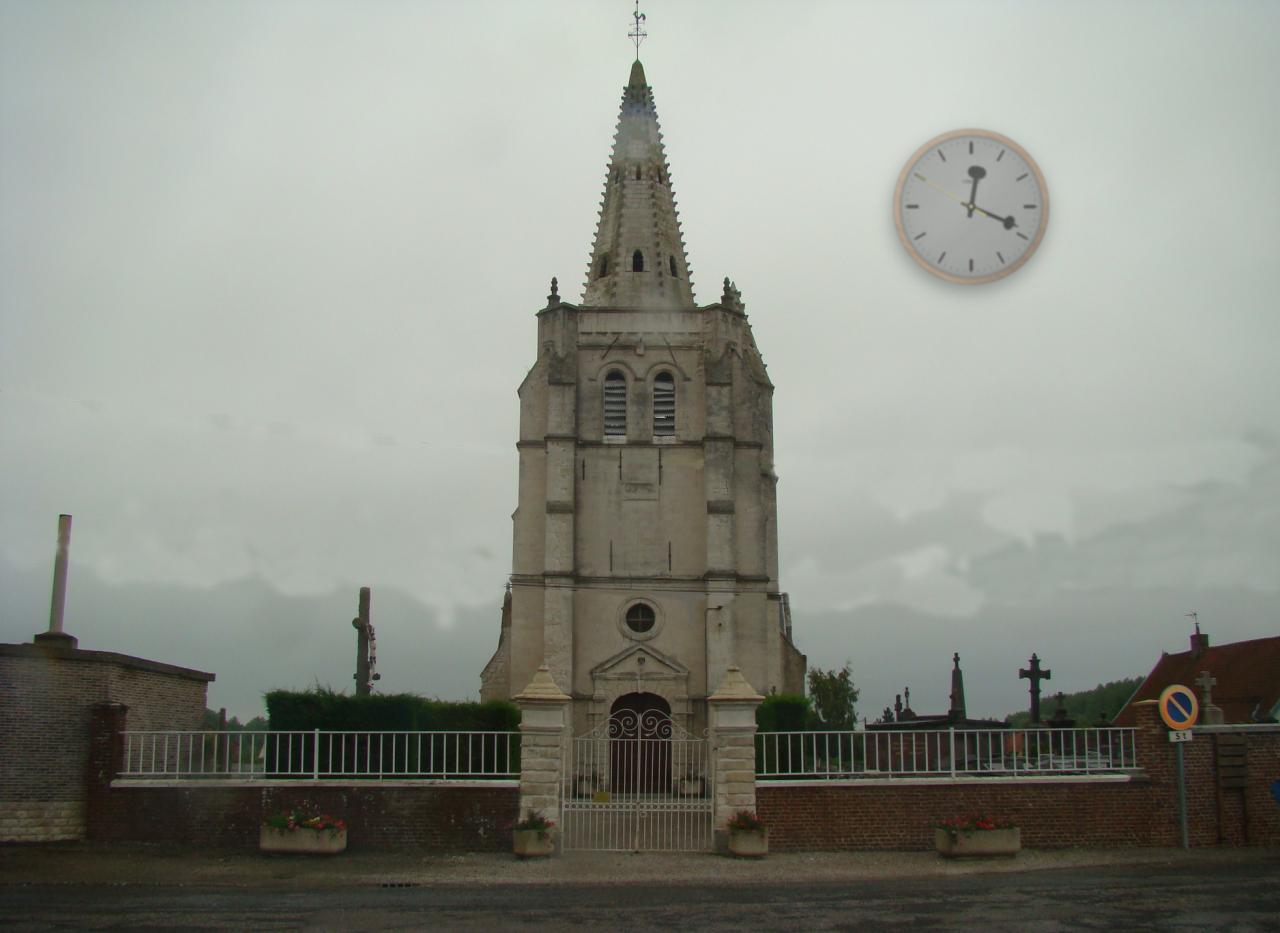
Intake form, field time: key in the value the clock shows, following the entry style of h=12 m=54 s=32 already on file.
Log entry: h=12 m=18 s=50
